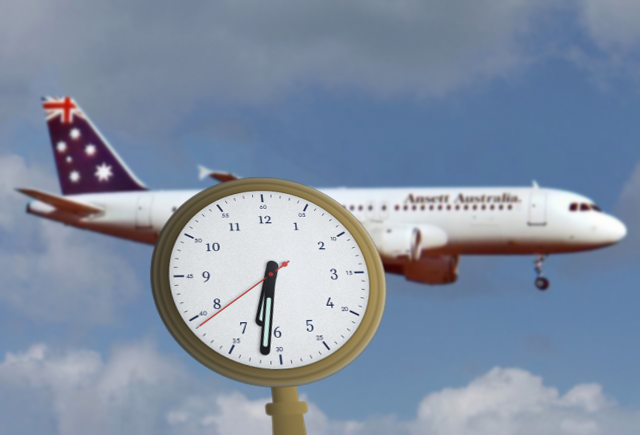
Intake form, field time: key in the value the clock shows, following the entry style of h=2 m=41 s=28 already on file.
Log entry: h=6 m=31 s=39
